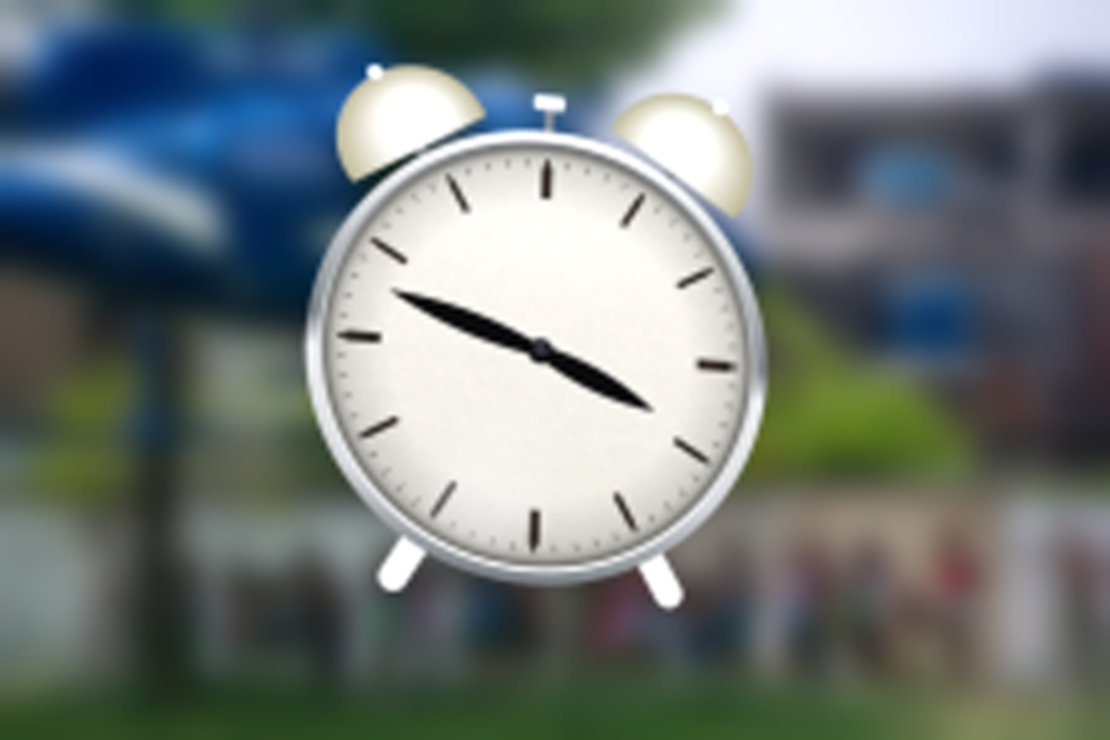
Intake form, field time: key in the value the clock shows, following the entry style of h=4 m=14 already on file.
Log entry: h=3 m=48
